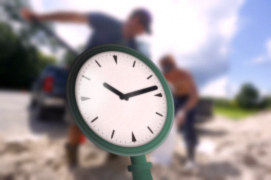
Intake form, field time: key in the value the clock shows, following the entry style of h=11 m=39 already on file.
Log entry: h=10 m=13
